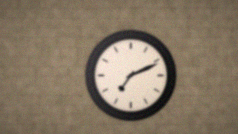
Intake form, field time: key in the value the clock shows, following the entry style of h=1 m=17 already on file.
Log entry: h=7 m=11
